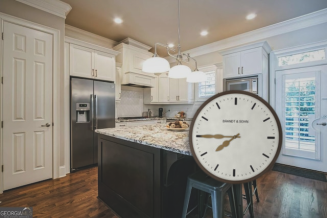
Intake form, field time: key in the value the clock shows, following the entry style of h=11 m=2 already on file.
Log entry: h=7 m=45
